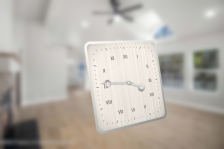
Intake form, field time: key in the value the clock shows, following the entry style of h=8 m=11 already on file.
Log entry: h=3 m=46
